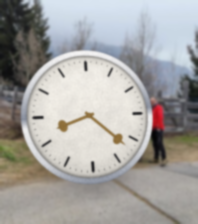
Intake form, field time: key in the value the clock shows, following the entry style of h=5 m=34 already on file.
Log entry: h=8 m=22
